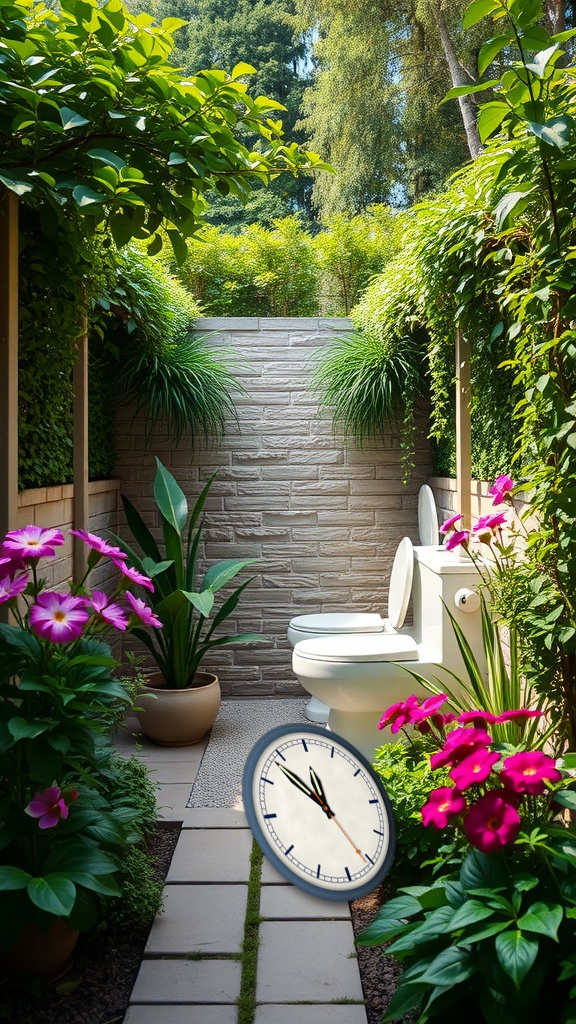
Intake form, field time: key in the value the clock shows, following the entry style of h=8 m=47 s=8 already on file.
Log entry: h=11 m=53 s=26
